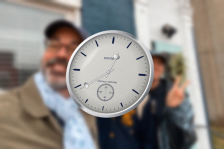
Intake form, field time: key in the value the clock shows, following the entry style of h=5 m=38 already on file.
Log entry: h=12 m=39
